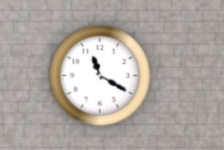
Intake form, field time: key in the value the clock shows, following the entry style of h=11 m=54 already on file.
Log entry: h=11 m=20
